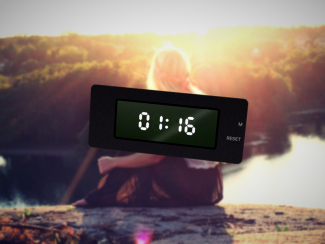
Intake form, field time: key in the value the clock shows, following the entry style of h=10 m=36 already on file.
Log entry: h=1 m=16
